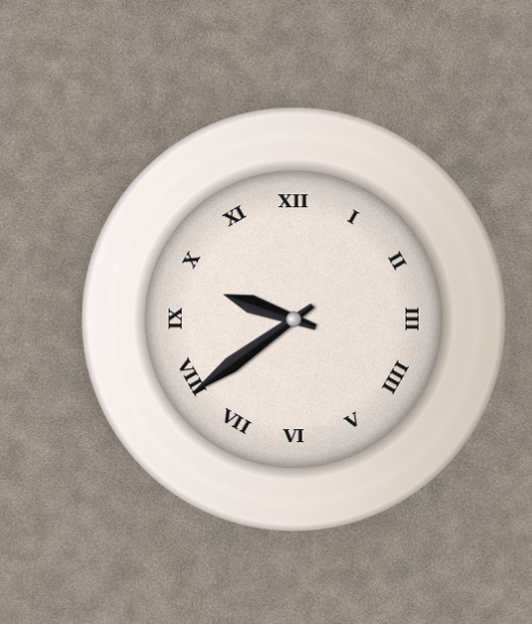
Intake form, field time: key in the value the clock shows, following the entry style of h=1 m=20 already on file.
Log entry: h=9 m=39
